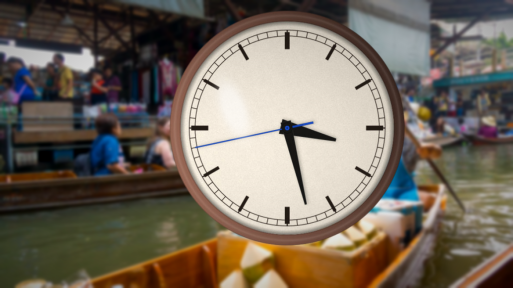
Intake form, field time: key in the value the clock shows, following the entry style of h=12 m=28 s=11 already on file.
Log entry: h=3 m=27 s=43
